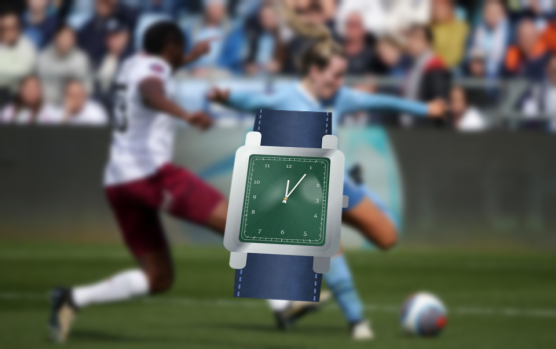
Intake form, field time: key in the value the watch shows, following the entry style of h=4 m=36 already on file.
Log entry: h=12 m=5
